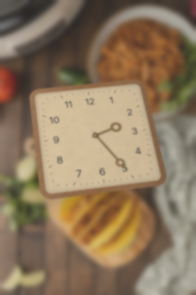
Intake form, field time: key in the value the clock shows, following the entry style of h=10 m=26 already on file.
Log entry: h=2 m=25
